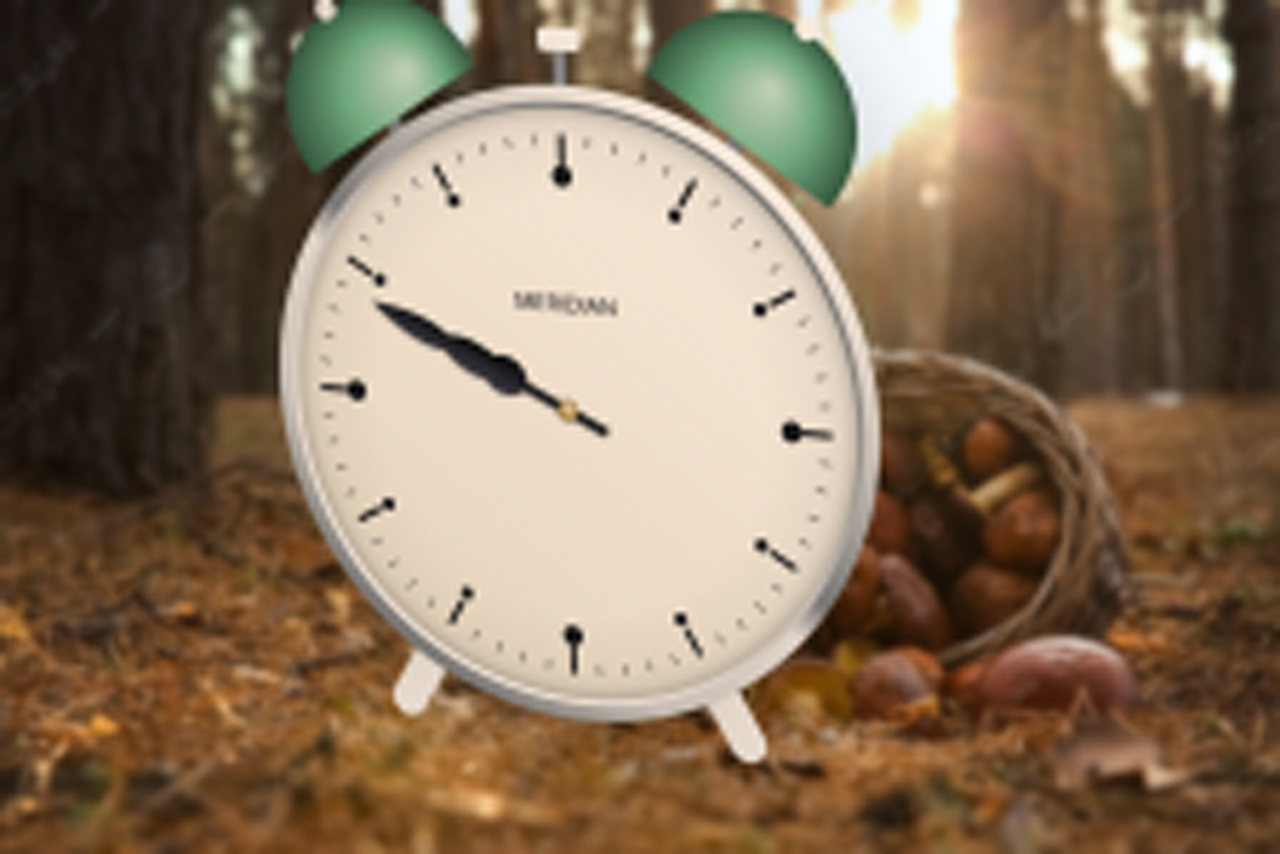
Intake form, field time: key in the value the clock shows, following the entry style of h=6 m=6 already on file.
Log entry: h=9 m=49
